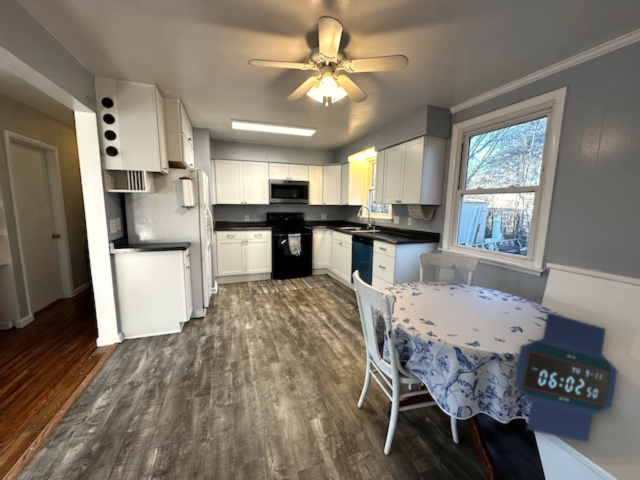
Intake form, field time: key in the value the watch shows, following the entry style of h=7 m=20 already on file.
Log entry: h=6 m=2
